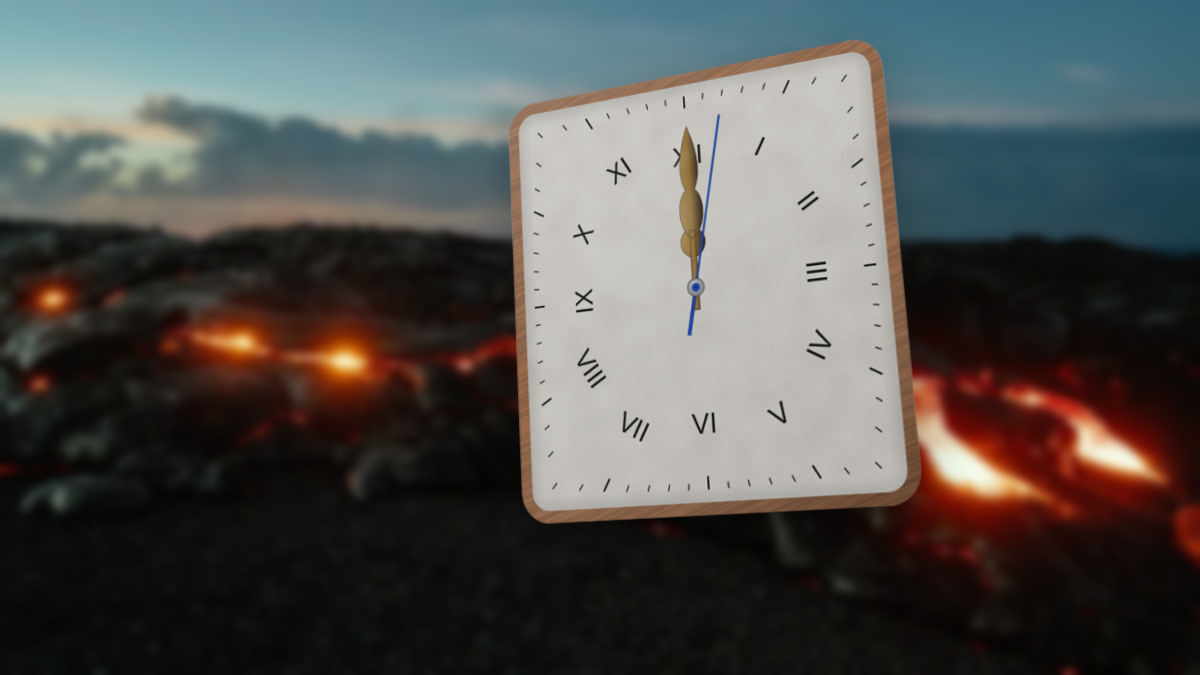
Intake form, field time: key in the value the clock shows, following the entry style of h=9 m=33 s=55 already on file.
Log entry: h=12 m=0 s=2
